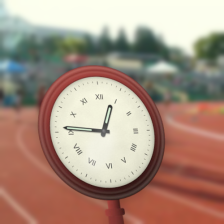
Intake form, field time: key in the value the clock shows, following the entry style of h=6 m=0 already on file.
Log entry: h=12 m=46
